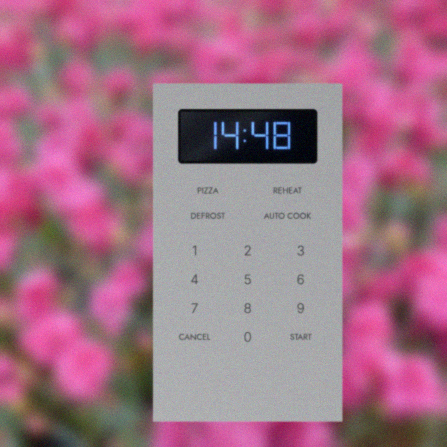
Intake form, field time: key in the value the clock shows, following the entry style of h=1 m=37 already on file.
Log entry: h=14 m=48
